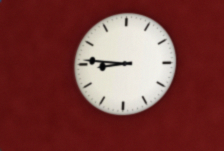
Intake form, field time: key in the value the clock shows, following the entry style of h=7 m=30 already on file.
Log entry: h=8 m=46
